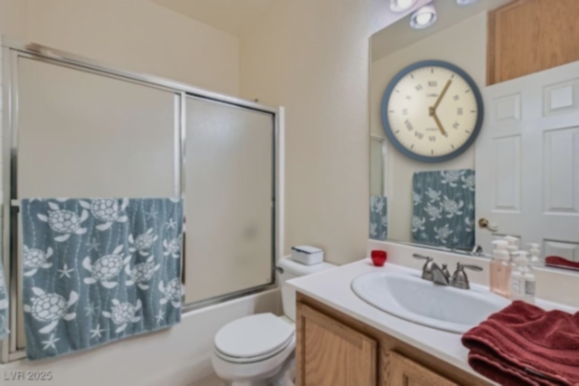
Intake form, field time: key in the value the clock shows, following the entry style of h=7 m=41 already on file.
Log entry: h=5 m=5
